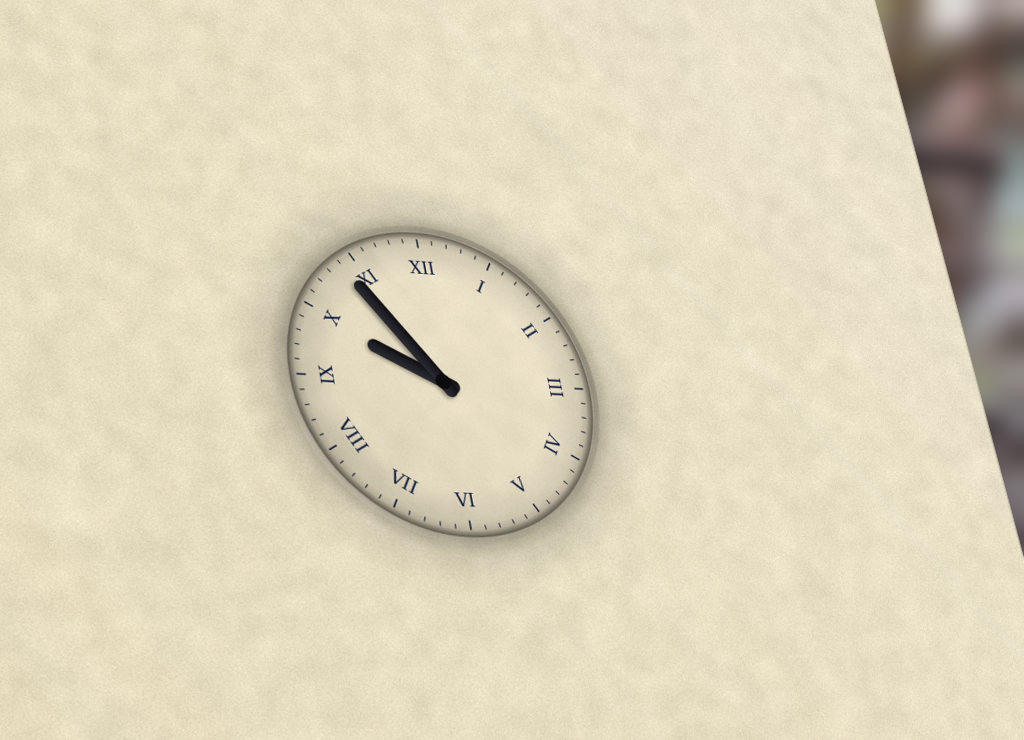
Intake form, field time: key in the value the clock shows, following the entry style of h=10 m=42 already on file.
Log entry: h=9 m=54
